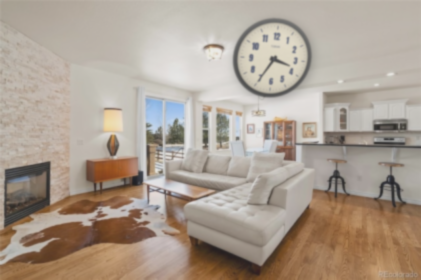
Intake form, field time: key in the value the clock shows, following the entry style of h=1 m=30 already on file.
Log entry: h=3 m=35
